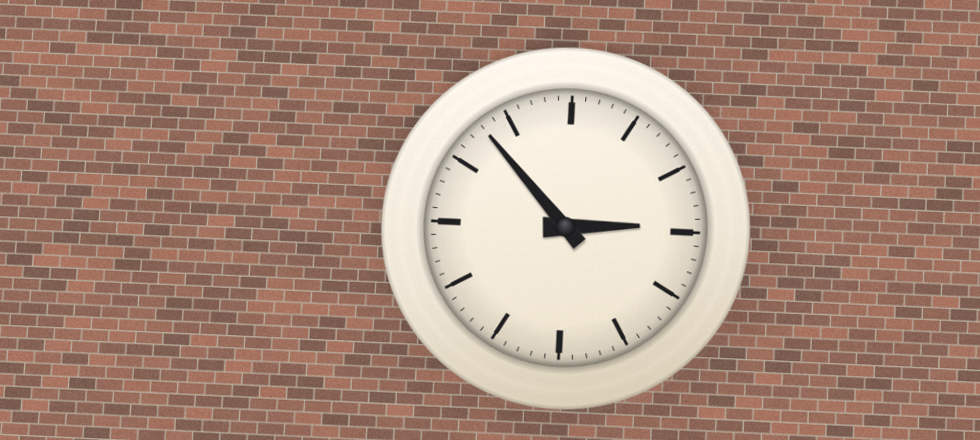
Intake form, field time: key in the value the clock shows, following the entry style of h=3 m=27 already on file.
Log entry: h=2 m=53
